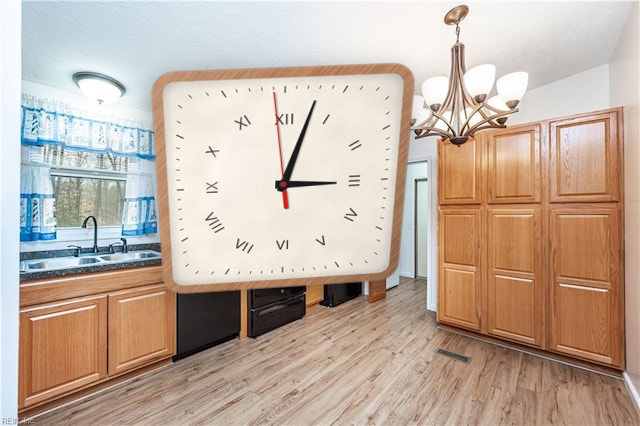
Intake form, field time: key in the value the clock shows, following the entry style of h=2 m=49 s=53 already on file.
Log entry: h=3 m=2 s=59
